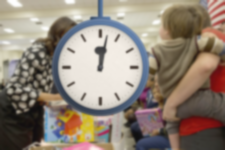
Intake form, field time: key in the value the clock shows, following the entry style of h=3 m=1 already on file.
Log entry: h=12 m=2
